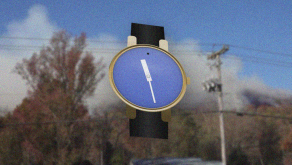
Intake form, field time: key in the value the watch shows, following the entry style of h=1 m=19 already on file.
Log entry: h=11 m=28
